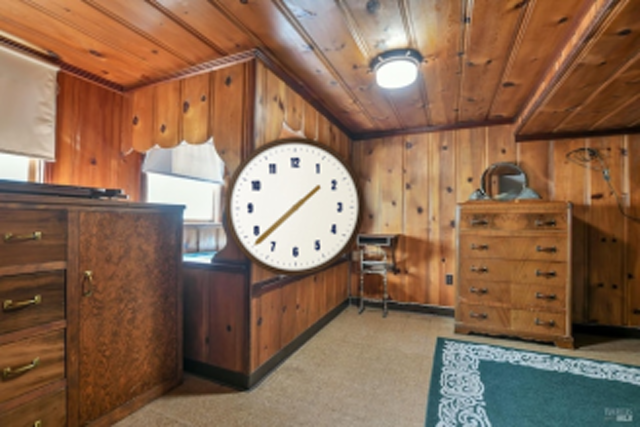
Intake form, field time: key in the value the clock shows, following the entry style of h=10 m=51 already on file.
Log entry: h=1 m=38
